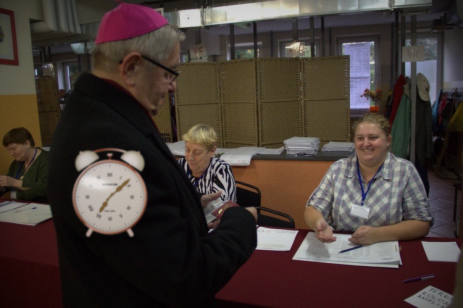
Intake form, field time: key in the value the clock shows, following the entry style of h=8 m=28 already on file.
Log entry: h=7 m=8
